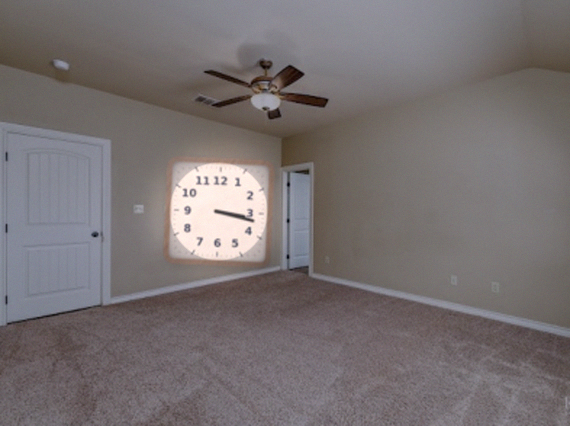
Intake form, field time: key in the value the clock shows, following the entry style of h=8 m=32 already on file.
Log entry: h=3 m=17
